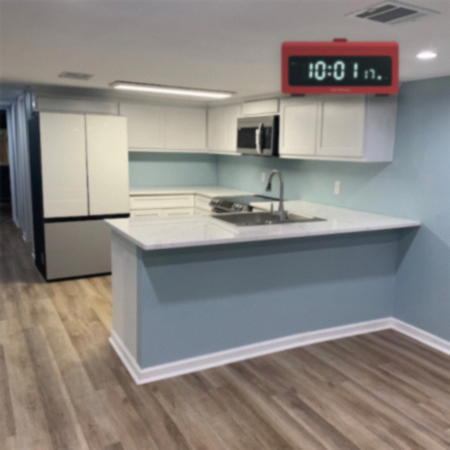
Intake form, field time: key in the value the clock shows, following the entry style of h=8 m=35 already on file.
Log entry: h=10 m=1
